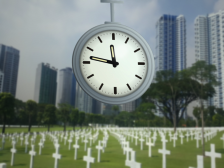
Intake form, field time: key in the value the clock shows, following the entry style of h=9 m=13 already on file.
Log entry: h=11 m=47
